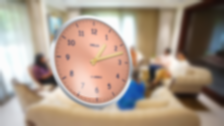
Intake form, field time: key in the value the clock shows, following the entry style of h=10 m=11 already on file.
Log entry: h=1 m=12
